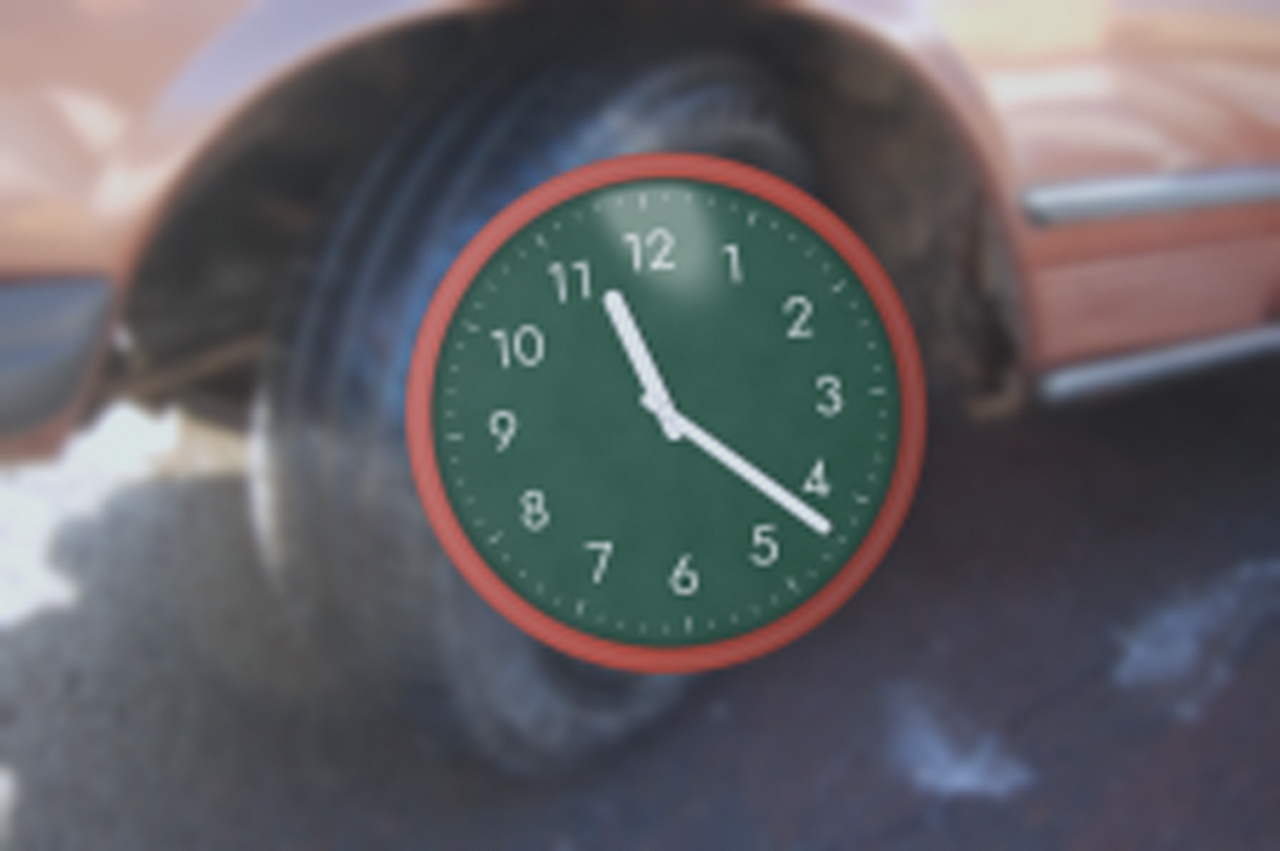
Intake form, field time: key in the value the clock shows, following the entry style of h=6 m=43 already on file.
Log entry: h=11 m=22
